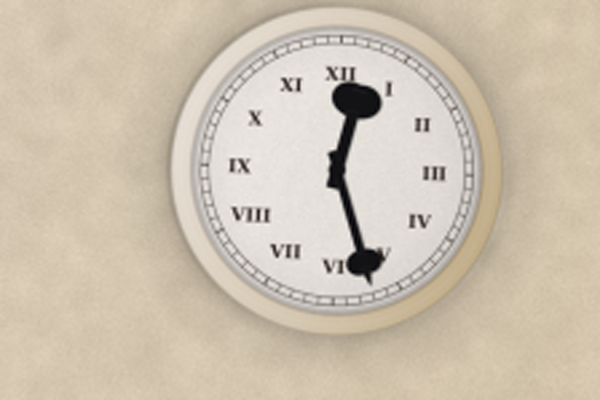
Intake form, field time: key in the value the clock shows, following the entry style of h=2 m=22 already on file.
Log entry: h=12 m=27
